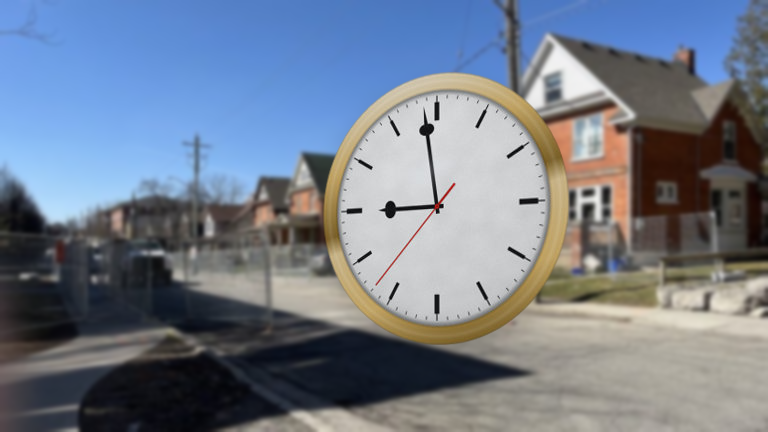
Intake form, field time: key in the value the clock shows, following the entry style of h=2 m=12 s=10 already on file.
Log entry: h=8 m=58 s=37
